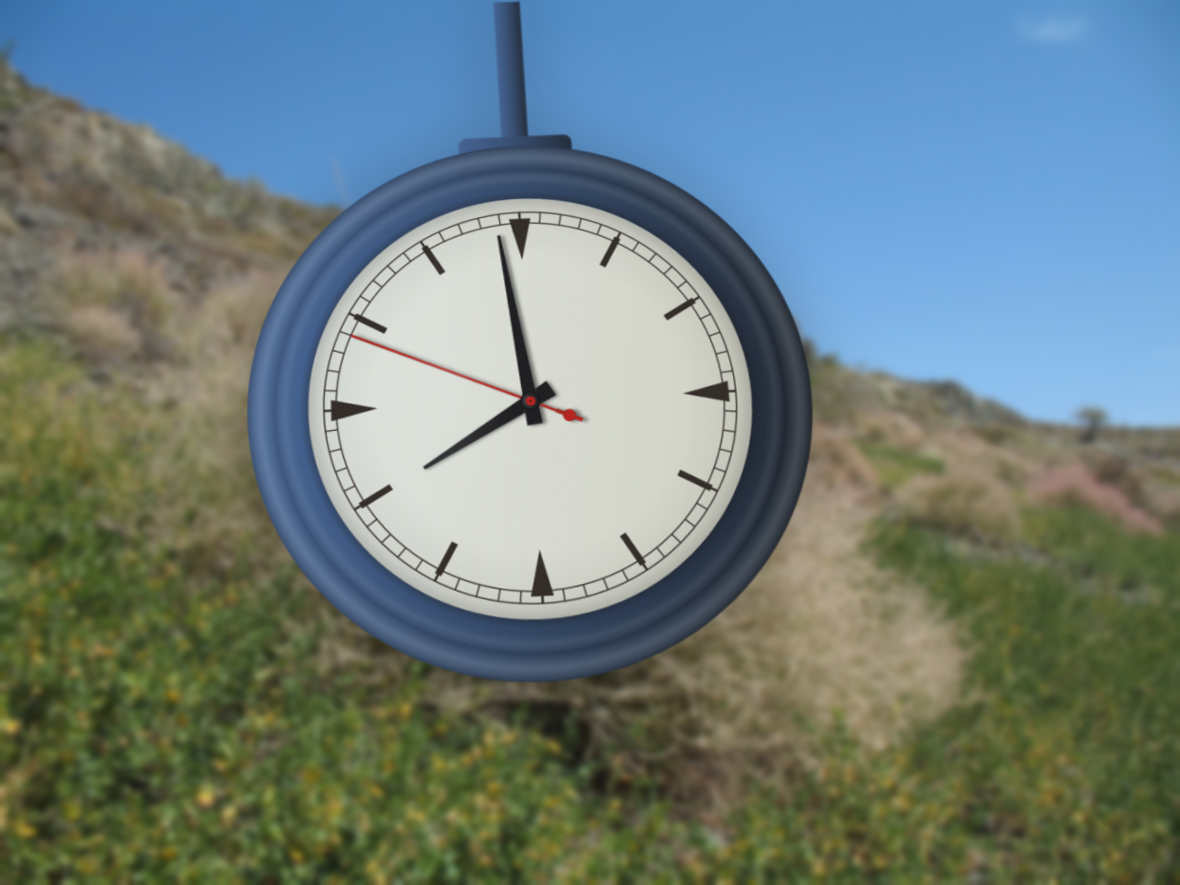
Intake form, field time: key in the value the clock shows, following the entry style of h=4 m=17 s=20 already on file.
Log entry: h=7 m=58 s=49
